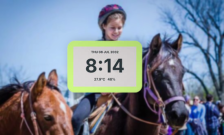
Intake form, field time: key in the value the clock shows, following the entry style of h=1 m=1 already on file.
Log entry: h=8 m=14
